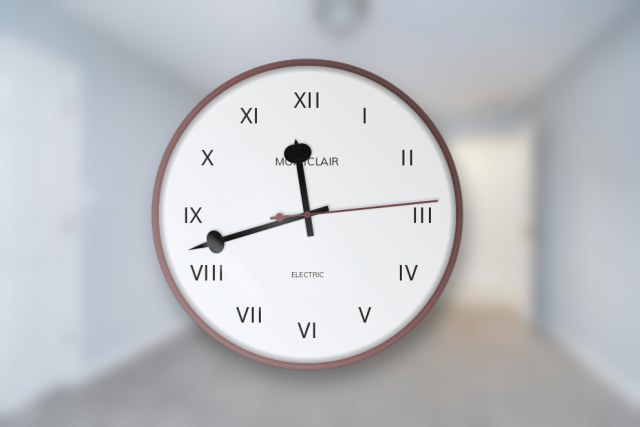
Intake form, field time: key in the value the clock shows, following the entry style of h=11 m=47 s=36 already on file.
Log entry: h=11 m=42 s=14
